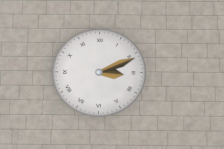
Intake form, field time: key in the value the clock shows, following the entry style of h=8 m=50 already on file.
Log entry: h=3 m=11
